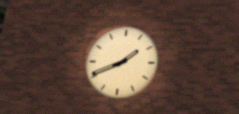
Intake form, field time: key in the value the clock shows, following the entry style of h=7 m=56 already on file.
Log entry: h=1 m=41
